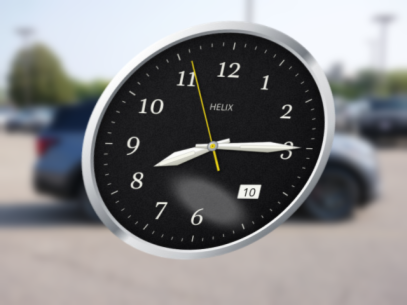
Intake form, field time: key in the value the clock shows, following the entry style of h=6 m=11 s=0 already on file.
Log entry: h=8 m=14 s=56
